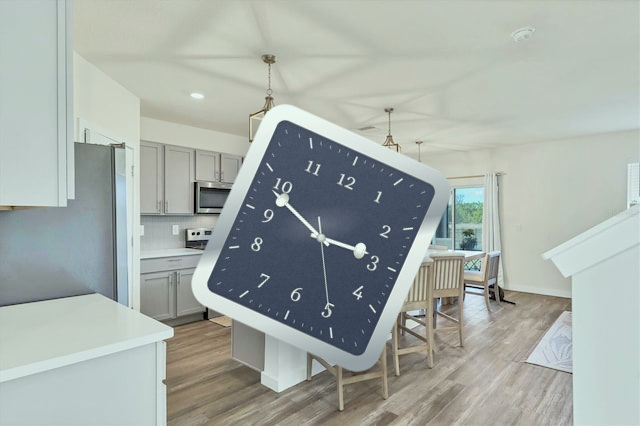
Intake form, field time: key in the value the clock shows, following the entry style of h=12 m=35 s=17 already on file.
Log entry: h=2 m=48 s=25
